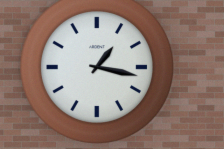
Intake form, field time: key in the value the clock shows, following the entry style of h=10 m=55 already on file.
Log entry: h=1 m=17
